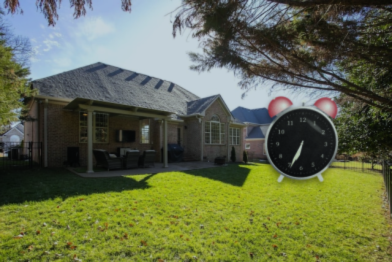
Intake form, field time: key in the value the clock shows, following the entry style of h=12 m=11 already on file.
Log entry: h=6 m=34
